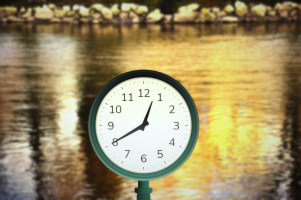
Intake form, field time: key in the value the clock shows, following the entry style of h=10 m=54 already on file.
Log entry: h=12 m=40
